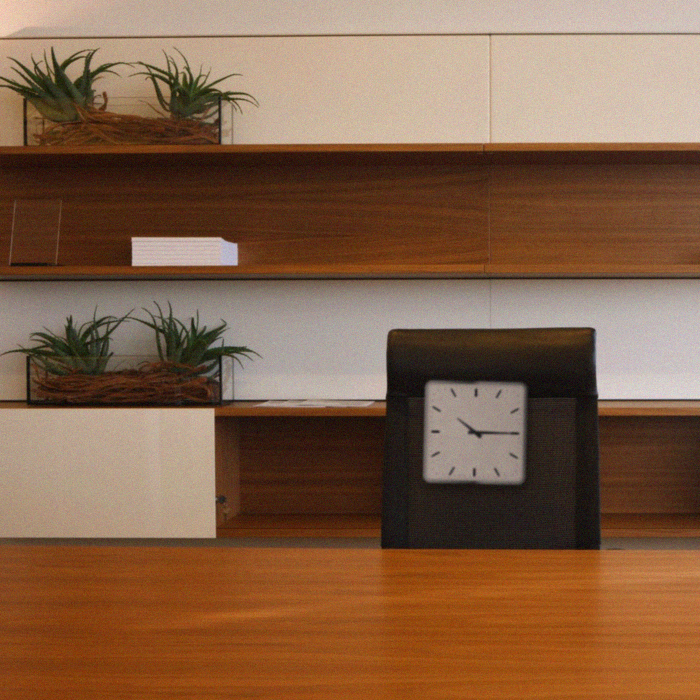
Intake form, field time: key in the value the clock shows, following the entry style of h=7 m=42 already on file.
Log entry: h=10 m=15
